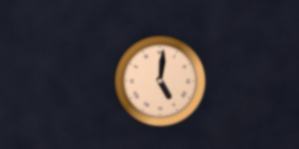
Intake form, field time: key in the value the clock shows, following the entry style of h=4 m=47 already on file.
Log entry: h=5 m=1
